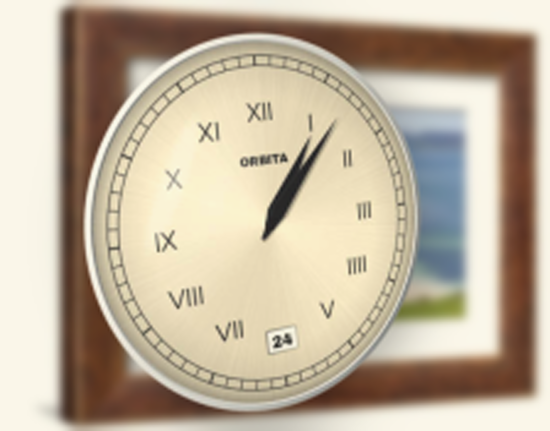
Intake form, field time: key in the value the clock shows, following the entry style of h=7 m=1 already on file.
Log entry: h=1 m=7
